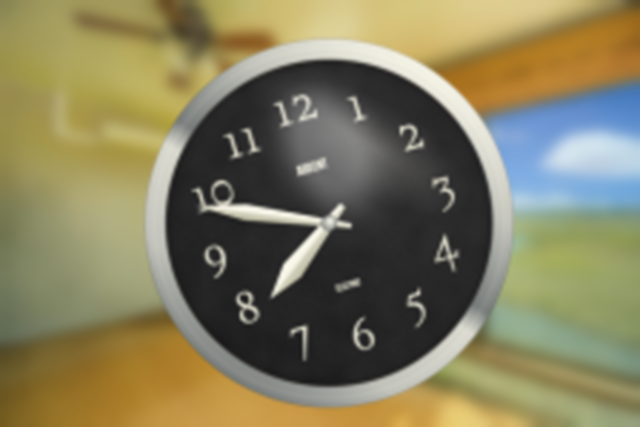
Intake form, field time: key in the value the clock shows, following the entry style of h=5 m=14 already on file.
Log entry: h=7 m=49
